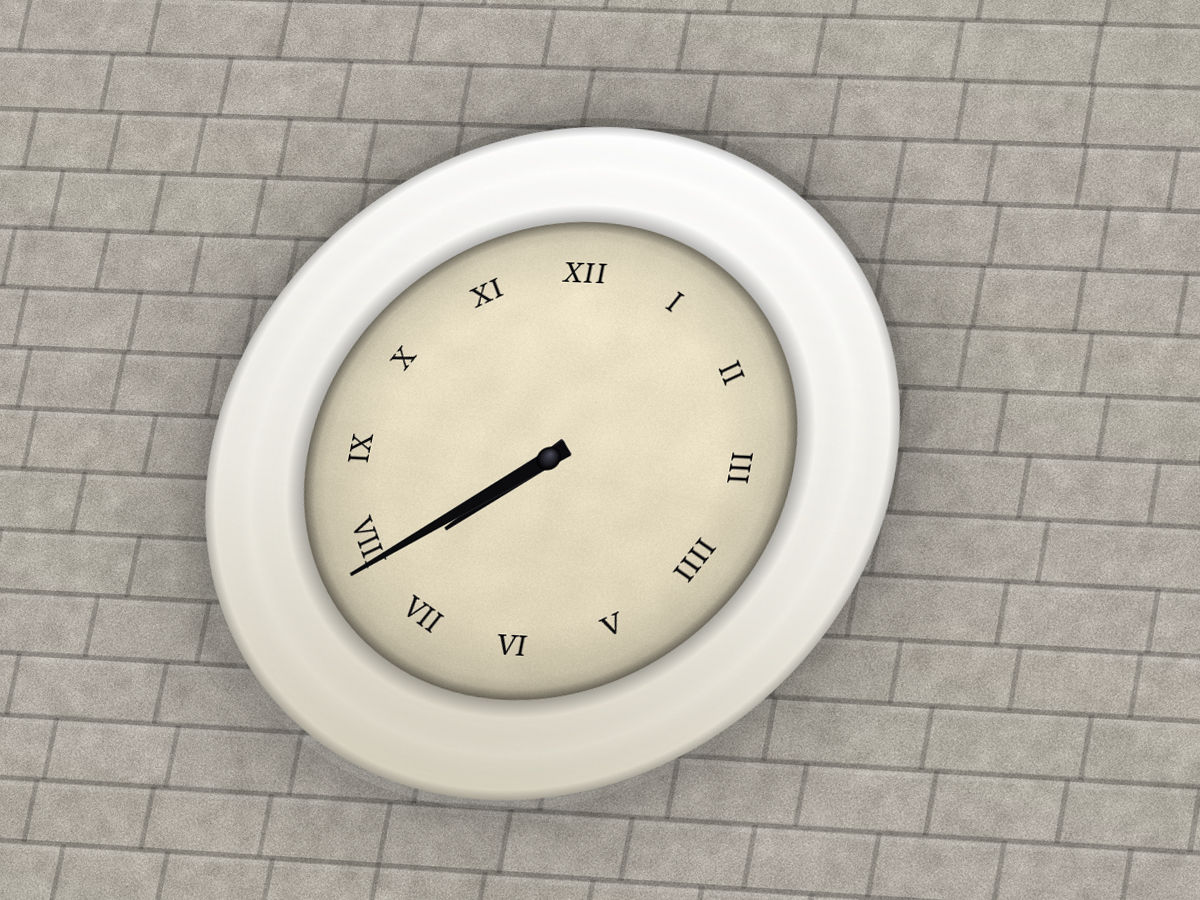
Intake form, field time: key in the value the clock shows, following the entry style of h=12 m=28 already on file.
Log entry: h=7 m=39
